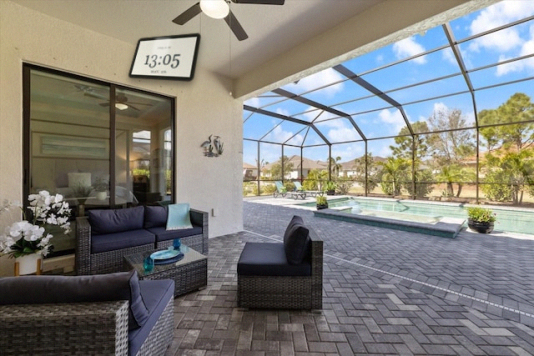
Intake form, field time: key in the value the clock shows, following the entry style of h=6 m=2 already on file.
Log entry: h=13 m=5
